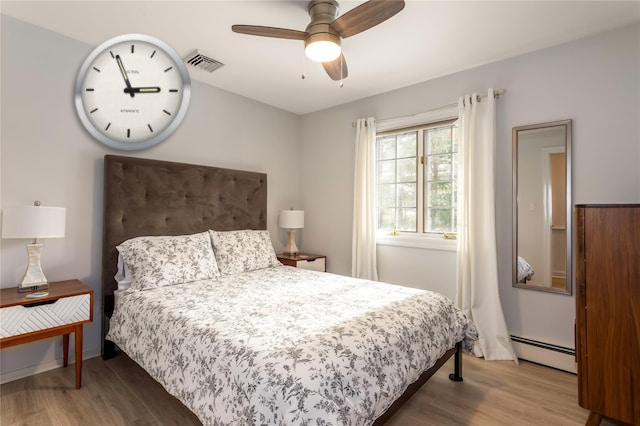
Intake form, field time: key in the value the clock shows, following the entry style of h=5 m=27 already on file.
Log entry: h=2 m=56
